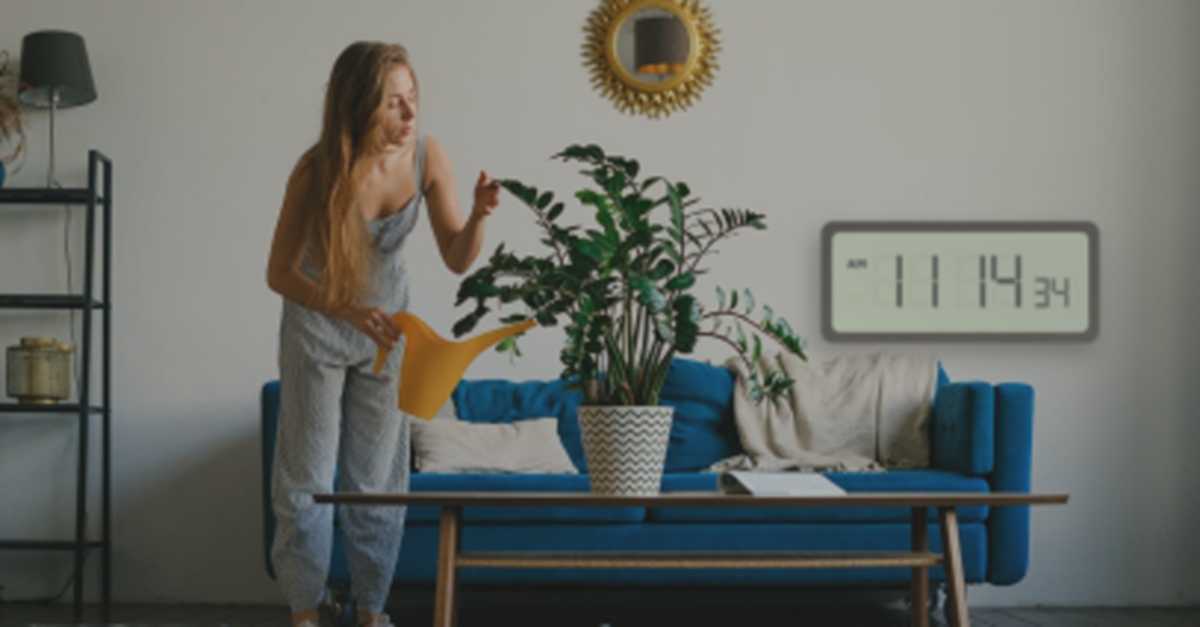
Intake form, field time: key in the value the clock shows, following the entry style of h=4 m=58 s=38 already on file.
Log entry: h=11 m=14 s=34
